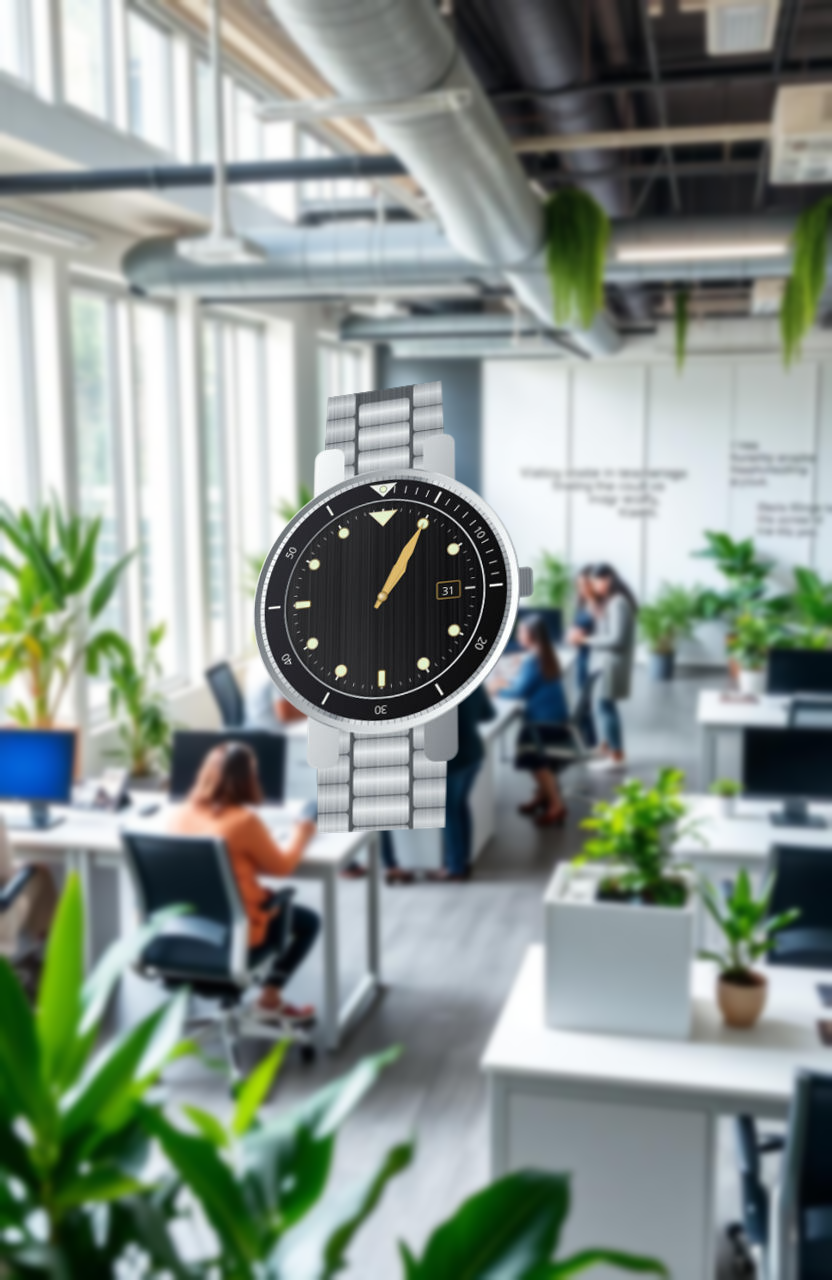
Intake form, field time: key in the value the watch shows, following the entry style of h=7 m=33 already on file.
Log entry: h=1 m=5
